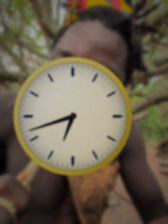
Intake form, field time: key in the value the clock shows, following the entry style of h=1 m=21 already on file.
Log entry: h=6 m=42
